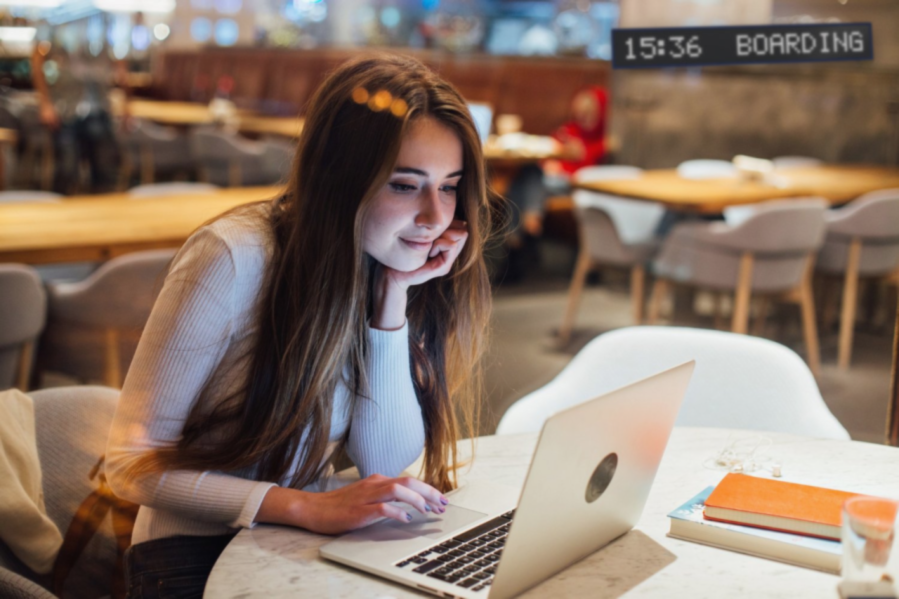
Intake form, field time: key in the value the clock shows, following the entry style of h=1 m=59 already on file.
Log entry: h=15 m=36
